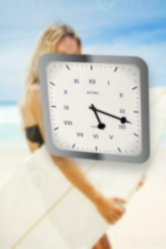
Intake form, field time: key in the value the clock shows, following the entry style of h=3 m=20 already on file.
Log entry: h=5 m=18
